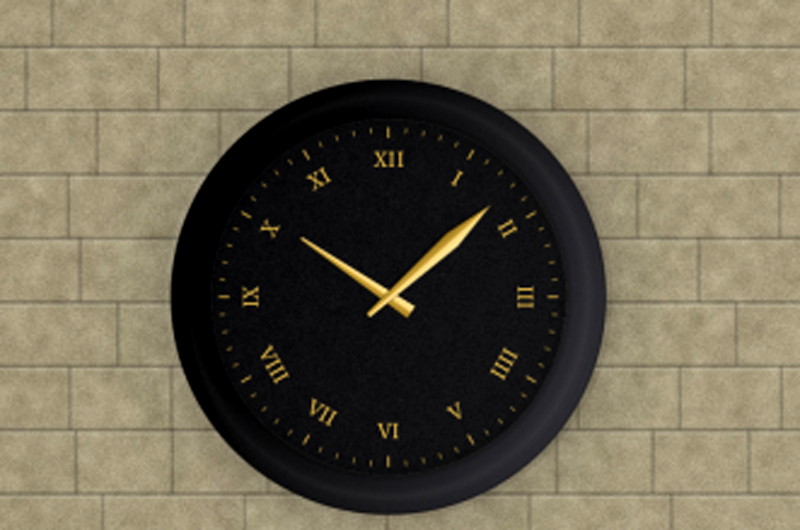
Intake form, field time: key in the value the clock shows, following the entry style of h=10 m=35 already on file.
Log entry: h=10 m=8
